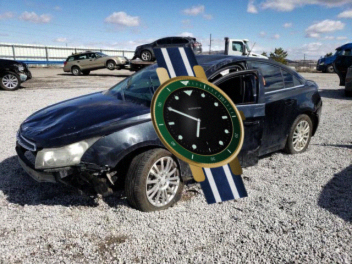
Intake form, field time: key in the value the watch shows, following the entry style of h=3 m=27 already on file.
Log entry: h=6 m=50
